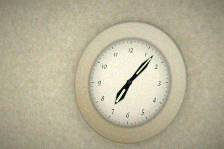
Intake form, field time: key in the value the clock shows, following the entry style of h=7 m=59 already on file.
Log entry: h=7 m=7
